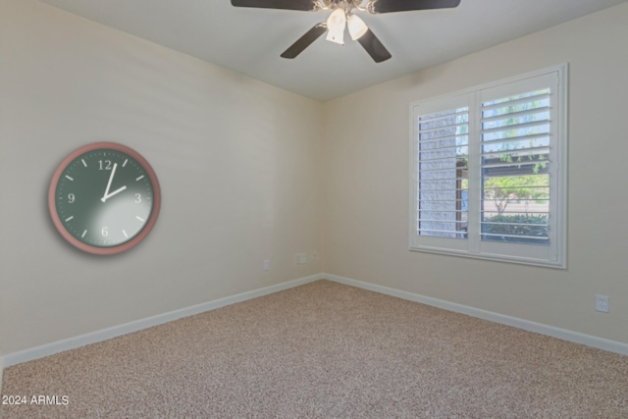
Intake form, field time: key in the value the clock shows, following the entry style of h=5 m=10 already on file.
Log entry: h=2 m=3
